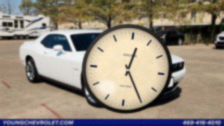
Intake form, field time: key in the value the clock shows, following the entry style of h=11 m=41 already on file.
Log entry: h=12 m=25
